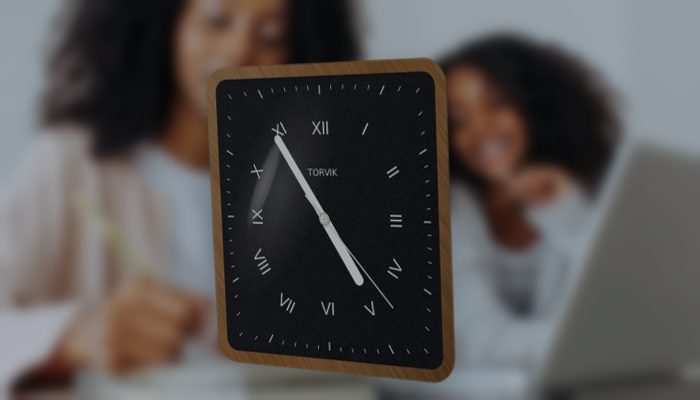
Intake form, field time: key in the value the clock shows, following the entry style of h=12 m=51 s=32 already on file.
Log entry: h=4 m=54 s=23
